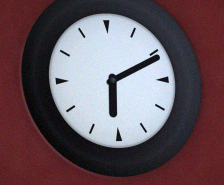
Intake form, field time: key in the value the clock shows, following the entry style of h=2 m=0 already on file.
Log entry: h=6 m=11
